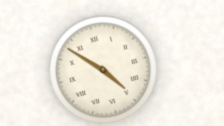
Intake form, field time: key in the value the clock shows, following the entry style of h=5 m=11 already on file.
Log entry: h=4 m=53
